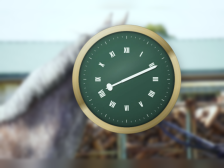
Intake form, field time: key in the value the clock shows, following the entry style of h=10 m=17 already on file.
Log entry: h=8 m=11
